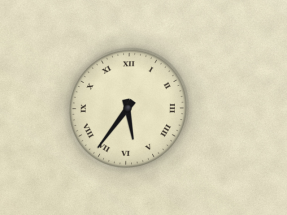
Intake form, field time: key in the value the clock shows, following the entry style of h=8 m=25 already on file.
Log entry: h=5 m=36
